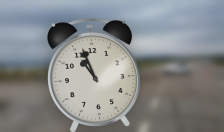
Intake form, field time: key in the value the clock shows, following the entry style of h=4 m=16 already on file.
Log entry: h=10 m=57
